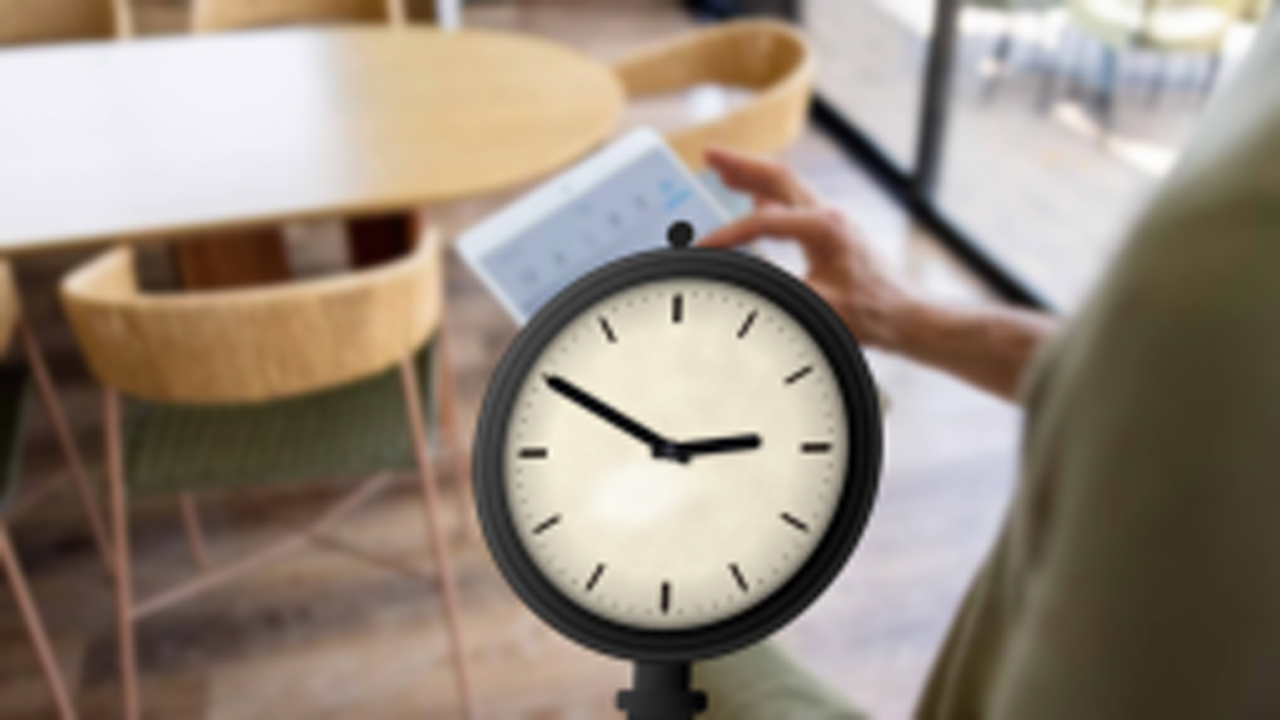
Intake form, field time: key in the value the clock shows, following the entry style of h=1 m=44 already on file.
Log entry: h=2 m=50
